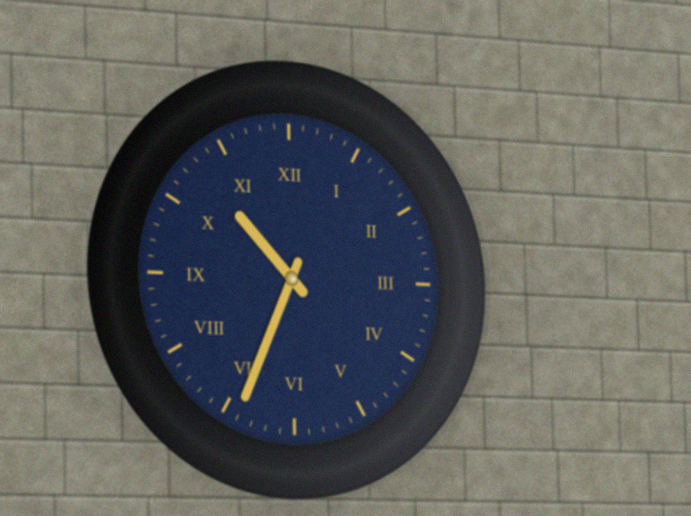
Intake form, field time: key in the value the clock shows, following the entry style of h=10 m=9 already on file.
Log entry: h=10 m=34
